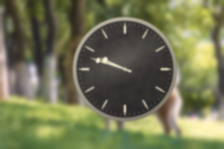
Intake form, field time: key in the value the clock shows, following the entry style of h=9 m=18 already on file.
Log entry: h=9 m=48
